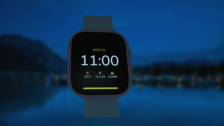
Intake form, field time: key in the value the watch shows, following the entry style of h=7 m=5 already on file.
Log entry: h=11 m=0
